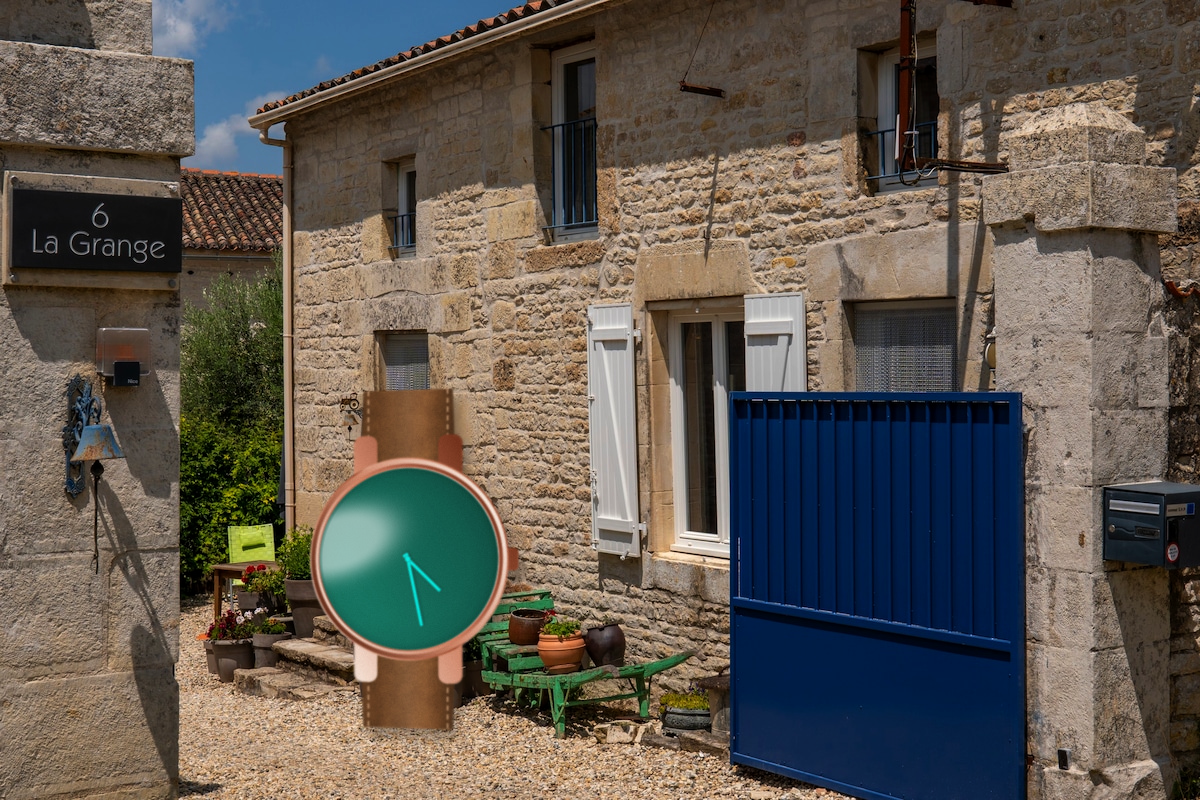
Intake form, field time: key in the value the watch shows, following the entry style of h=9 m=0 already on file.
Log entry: h=4 m=28
